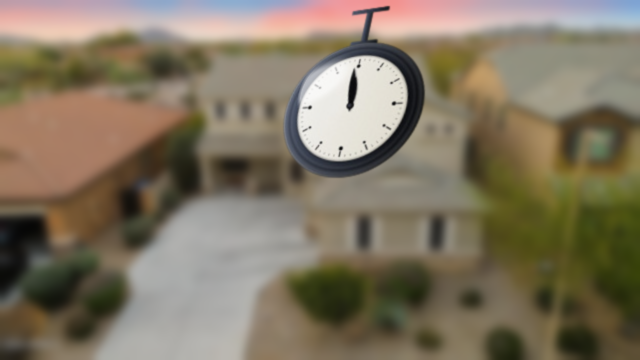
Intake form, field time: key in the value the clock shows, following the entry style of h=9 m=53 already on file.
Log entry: h=11 m=59
